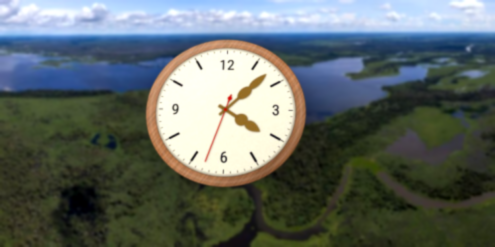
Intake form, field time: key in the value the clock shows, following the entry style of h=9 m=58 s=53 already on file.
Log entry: h=4 m=7 s=33
